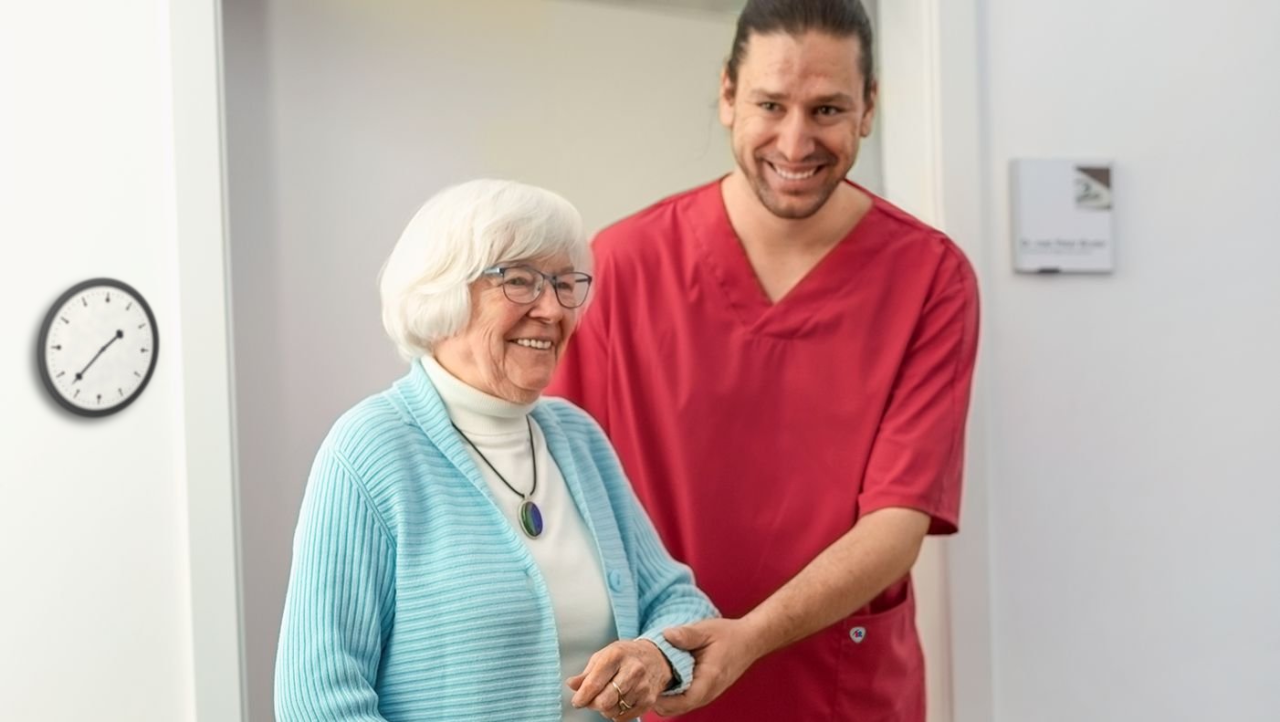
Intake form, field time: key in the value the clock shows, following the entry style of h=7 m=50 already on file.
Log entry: h=1 m=37
